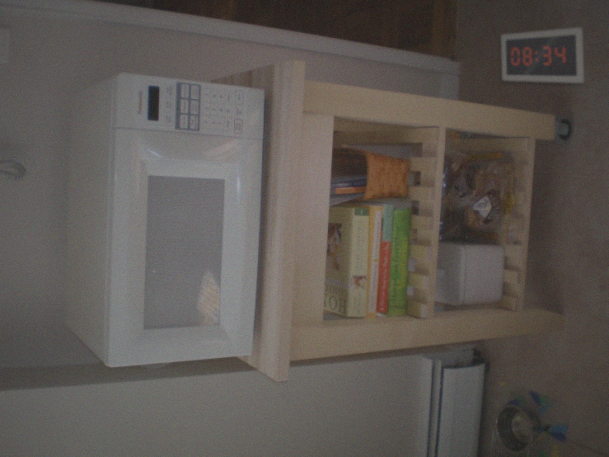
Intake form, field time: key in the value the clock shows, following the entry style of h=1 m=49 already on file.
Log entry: h=8 m=34
